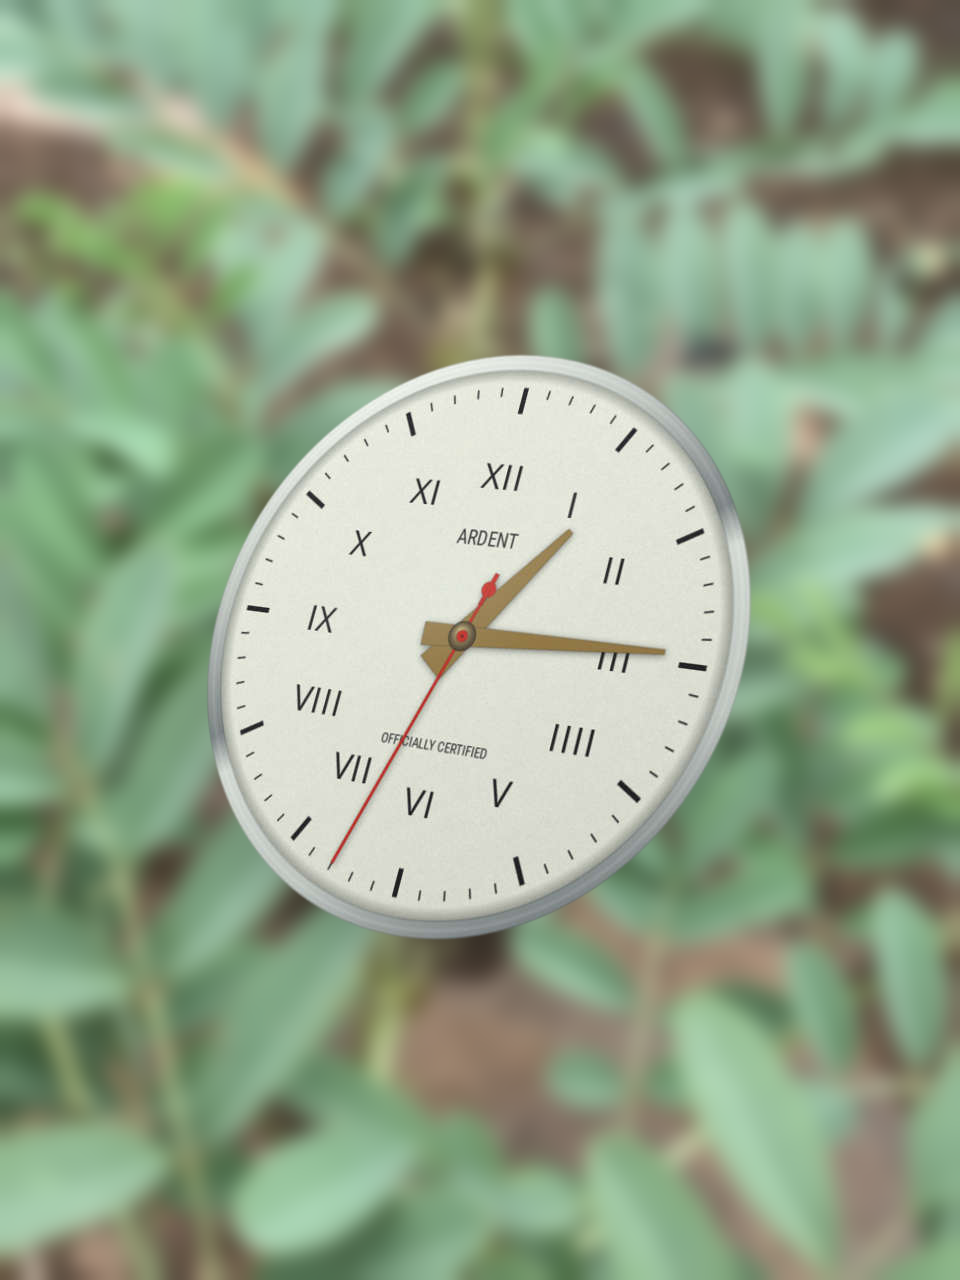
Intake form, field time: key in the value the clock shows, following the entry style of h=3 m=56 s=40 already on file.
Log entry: h=1 m=14 s=33
